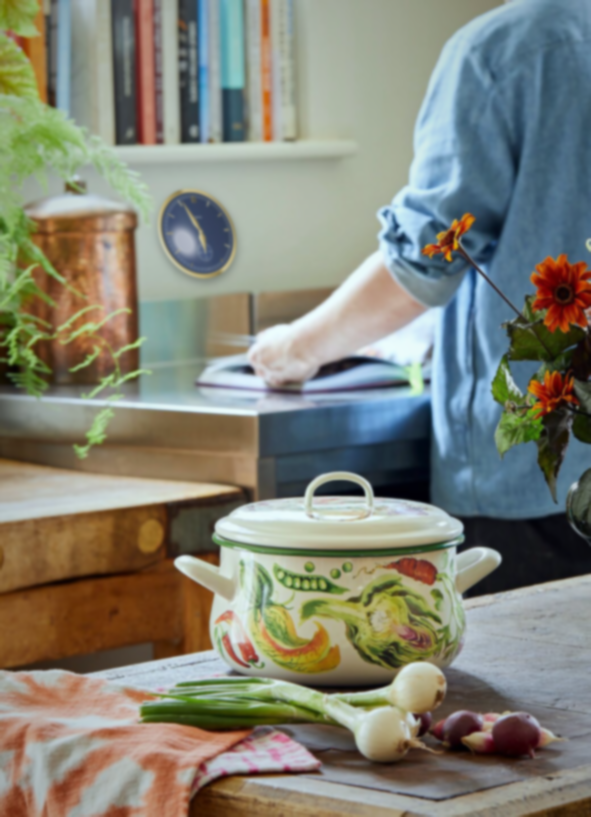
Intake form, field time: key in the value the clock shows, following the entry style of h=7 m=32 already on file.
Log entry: h=5 m=56
